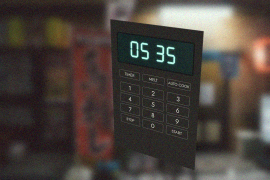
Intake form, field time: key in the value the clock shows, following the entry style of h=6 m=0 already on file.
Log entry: h=5 m=35
